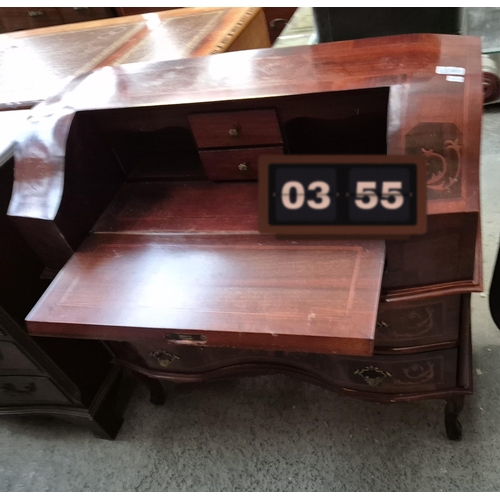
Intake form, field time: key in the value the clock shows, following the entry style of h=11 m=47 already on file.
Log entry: h=3 m=55
